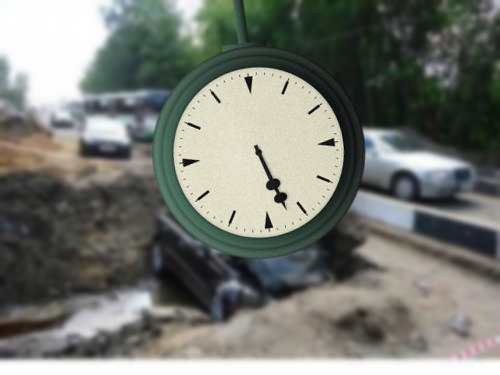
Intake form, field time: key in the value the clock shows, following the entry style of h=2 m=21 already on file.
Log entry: h=5 m=27
